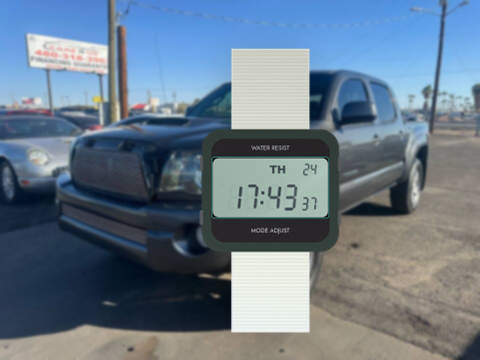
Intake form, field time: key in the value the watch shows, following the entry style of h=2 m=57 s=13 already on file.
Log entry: h=17 m=43 s=37
